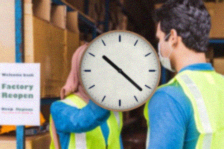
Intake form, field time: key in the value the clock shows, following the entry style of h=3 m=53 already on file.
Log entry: h=10 m=22
